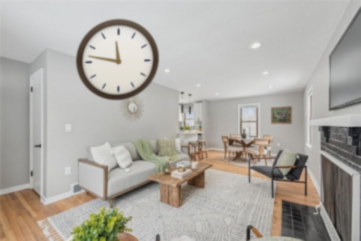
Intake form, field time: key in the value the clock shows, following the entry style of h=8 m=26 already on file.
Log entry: h=11 m=47
